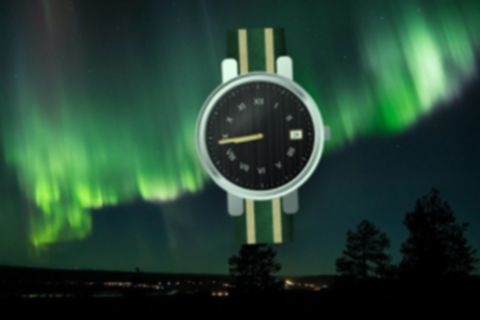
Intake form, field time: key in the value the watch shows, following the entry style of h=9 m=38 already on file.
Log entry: h=8 m=44
